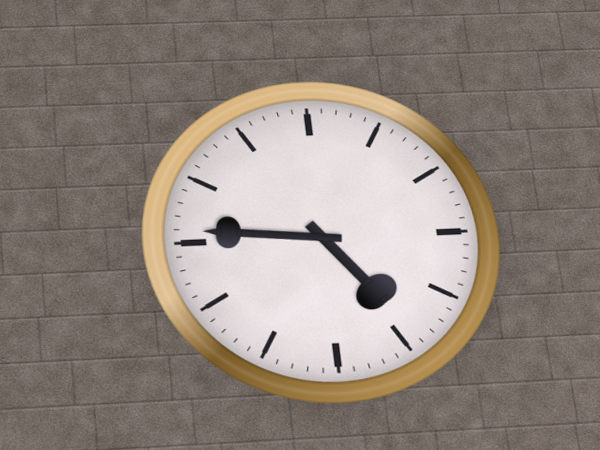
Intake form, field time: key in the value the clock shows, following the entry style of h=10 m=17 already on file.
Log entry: h=4 m=46
